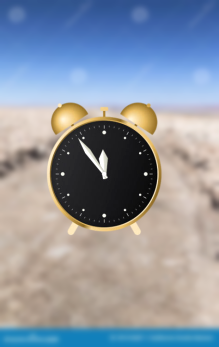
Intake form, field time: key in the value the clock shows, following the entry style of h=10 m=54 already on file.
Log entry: h=11 m=54
